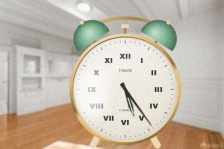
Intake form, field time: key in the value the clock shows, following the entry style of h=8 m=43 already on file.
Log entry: h=5 m=24
